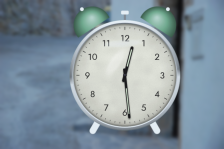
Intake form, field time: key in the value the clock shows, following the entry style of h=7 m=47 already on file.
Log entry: h=12 m=29
